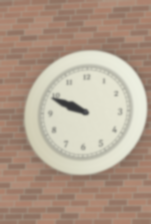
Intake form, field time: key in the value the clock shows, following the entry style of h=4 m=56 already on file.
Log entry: h=9 m=49
